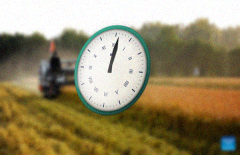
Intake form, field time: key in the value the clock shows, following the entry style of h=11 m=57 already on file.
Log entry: h=12 m=1
